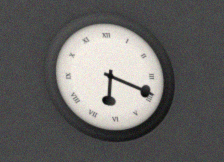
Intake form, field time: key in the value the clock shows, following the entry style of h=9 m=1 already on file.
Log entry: h=6 m=19
